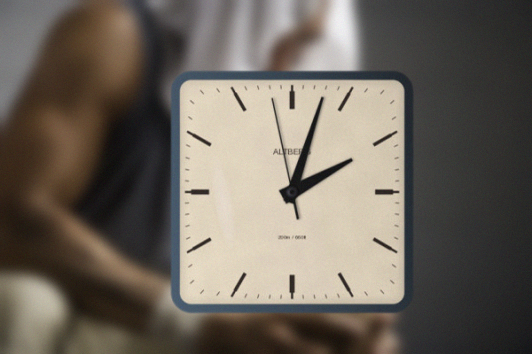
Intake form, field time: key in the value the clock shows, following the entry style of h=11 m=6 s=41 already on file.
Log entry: h=2 m=2 s=58
